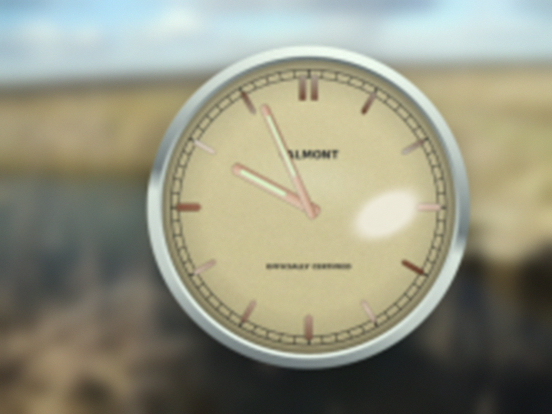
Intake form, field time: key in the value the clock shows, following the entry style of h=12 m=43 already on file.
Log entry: h=9 m=56
